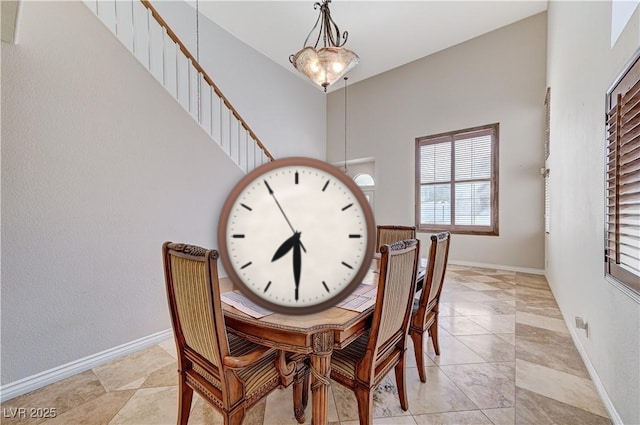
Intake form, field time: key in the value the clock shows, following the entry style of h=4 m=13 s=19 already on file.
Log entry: h=7 m=29 s=55
